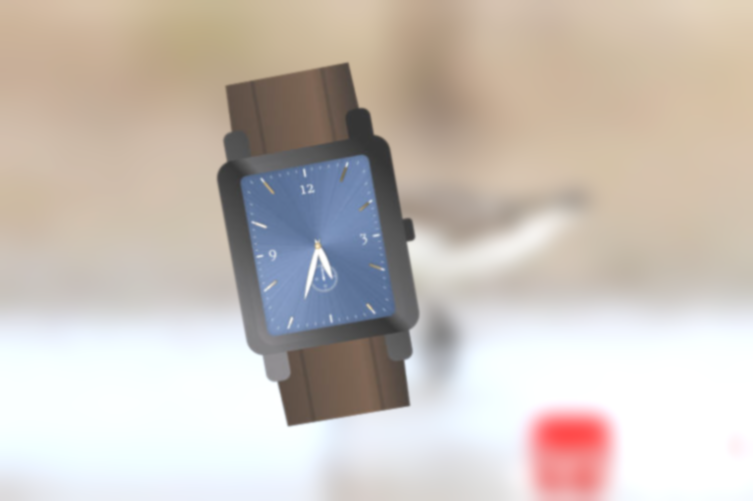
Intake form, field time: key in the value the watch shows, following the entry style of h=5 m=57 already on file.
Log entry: h=5 m=34
